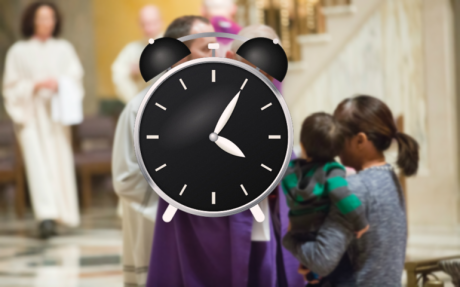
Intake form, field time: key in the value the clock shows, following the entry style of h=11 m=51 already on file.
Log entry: h=4 m=5
